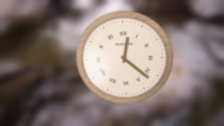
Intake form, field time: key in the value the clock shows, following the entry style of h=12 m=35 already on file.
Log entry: h=12 m=22
